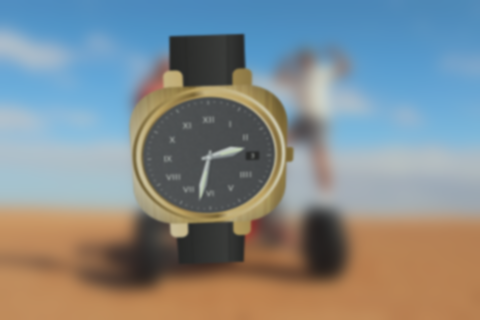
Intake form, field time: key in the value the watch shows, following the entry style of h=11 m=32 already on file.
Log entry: h=2 m=32
